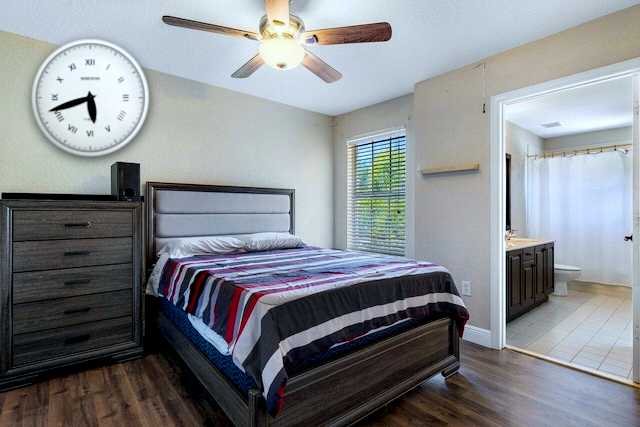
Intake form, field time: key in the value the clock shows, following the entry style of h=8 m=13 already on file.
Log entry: h=5 m=42
